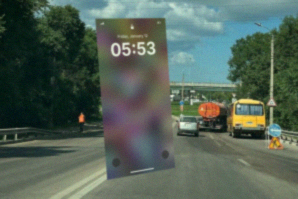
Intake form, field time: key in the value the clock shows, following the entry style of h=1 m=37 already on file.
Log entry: h=5 m=53
